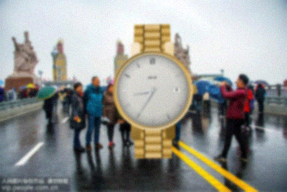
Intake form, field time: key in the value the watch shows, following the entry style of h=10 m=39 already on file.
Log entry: h=8 m=35
